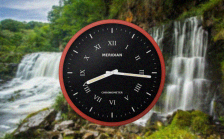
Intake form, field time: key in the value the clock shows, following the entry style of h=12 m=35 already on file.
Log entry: h=8 m=16
